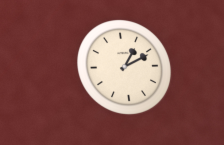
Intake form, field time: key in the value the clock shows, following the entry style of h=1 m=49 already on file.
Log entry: h=1 m=11
